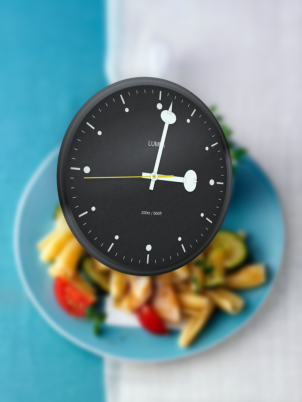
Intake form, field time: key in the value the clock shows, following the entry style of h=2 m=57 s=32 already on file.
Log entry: h=3 m=1 s=44
